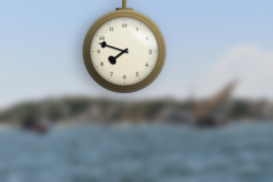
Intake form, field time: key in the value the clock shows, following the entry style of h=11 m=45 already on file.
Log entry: h=7 m=48
